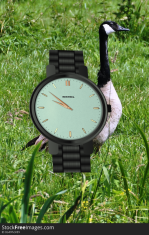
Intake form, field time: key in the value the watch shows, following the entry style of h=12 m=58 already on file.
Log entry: h=9 m=52
